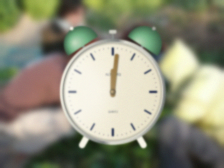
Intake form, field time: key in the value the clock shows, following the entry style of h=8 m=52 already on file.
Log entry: h=12 m=1
